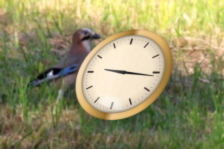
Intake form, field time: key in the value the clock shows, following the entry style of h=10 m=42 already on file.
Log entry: h=9 m=16
